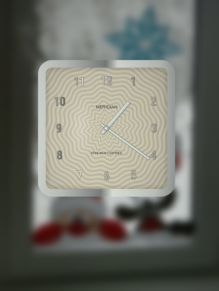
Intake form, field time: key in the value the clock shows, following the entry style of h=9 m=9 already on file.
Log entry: h=1 m=21
